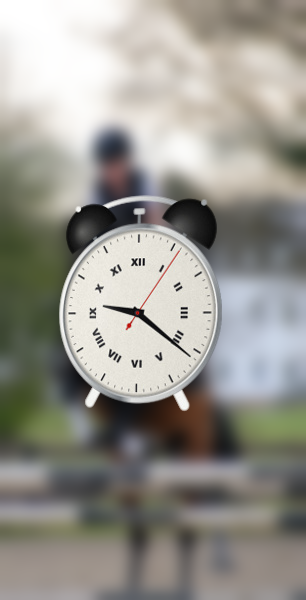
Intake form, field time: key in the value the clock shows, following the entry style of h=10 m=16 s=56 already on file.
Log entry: h=9 m=21 s=6
